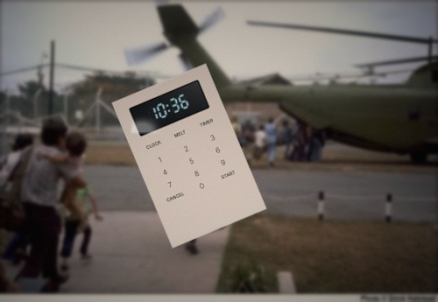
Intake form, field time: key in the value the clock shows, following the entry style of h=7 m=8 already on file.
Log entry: h=10 m=36
